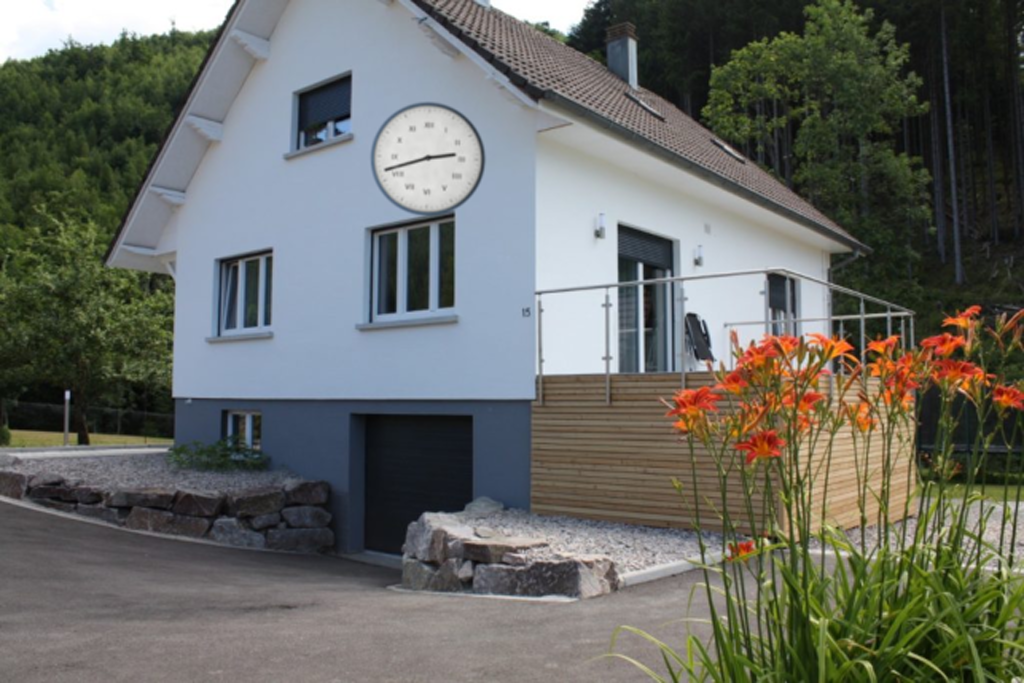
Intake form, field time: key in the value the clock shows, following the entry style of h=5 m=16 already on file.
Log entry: h=2 m=42
